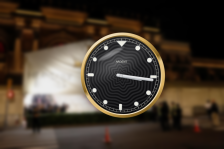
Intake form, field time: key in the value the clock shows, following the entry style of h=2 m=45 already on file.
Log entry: h=3 m=16
